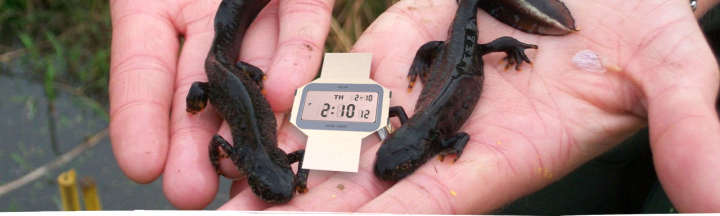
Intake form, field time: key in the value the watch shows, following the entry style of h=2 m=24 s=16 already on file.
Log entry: h=2 m=10 s=12
